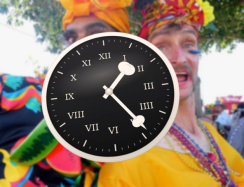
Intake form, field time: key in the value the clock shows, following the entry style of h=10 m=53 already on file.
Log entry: h=1 m=24
